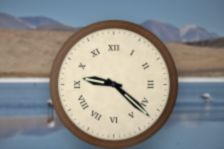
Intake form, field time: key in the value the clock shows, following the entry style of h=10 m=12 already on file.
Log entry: h=9 m=22
